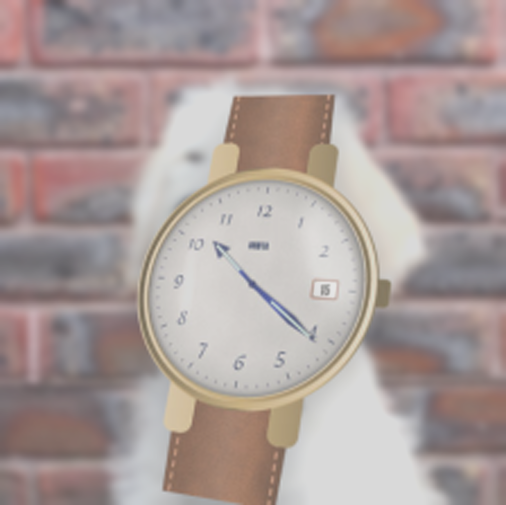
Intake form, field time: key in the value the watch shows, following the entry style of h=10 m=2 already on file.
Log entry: h=10 m=21
